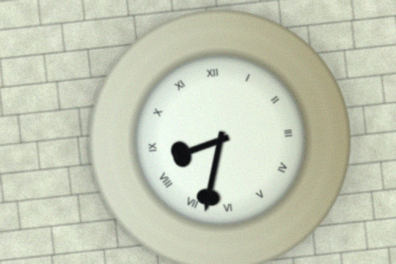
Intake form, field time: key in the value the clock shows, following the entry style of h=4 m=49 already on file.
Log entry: h=8 m=33
